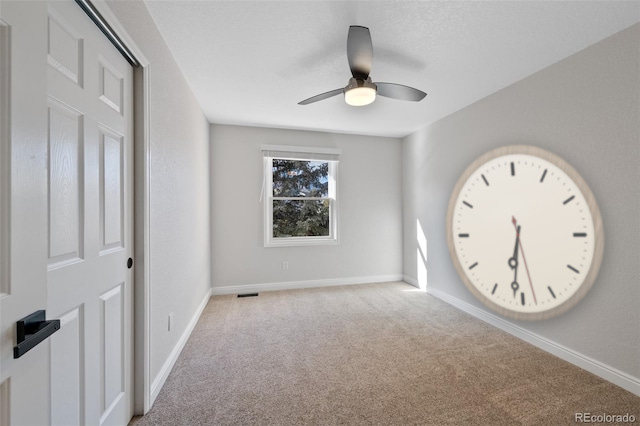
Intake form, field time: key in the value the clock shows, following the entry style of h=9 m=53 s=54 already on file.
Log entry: h=6 m=31 s=28
